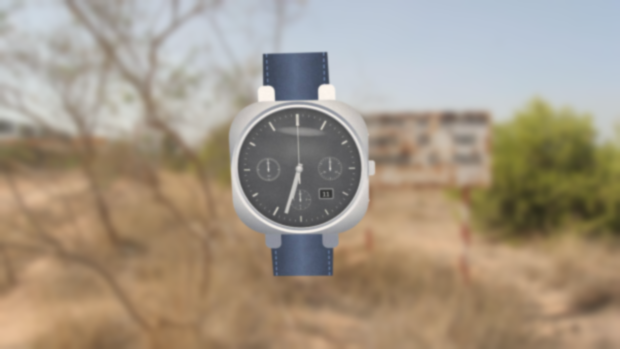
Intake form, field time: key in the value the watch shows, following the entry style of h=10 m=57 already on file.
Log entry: h=6 m=33
